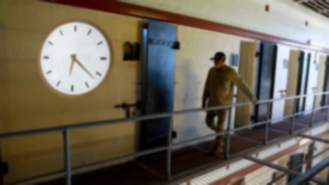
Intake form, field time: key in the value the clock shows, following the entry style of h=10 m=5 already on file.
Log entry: h=6 m=22
